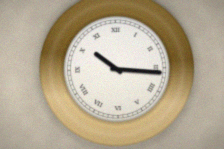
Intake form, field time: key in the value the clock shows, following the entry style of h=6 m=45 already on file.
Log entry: h=10 m=16
